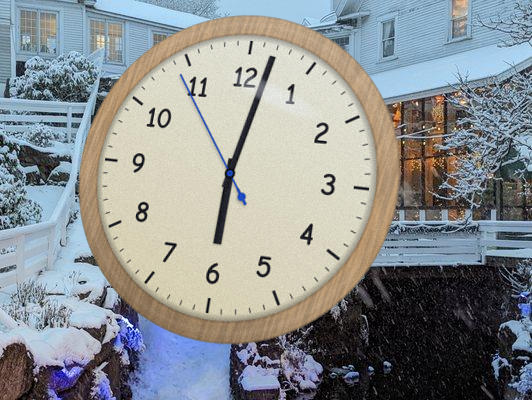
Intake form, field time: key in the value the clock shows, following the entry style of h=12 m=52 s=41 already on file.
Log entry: h=6 m=1 s=54
